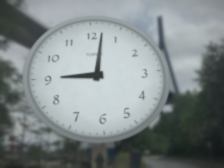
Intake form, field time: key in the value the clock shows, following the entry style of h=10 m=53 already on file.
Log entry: h=9 m=2
